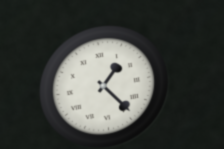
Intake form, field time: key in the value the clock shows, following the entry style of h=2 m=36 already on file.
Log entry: h=1 m=24
